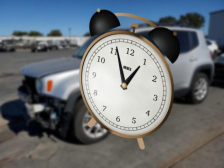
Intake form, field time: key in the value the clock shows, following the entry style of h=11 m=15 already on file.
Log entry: h=12 m=56
